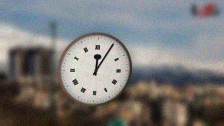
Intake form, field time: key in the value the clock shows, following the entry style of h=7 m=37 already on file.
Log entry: h=12 m=5
